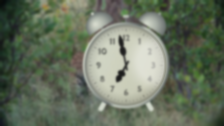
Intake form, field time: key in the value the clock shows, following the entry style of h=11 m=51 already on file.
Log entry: h=6 m=58
